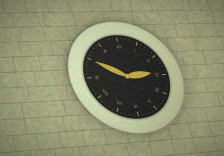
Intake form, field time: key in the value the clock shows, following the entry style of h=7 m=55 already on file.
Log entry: h=2 m=50
